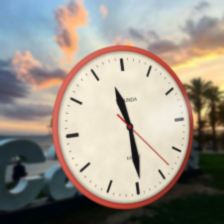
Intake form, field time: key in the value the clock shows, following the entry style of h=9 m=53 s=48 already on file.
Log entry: h=11 m=29 s=23
